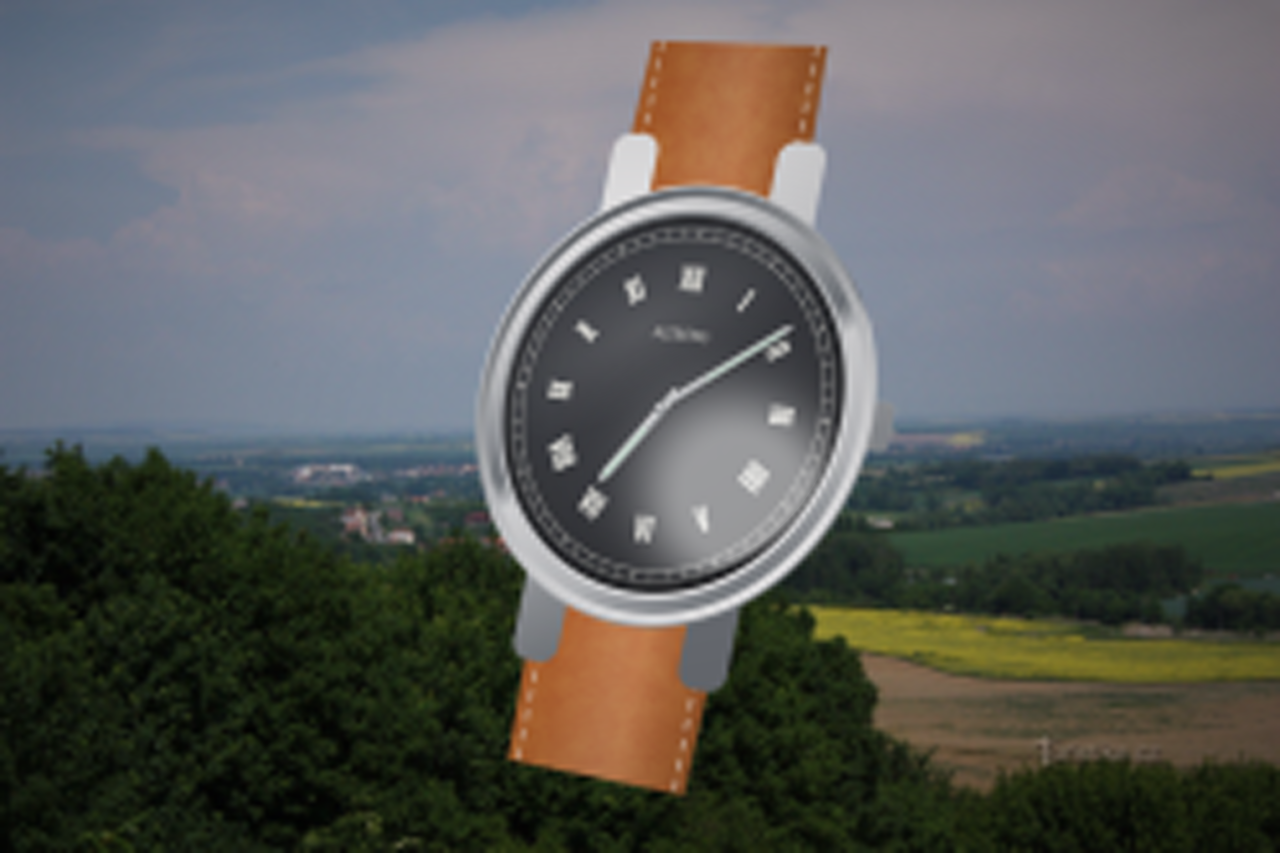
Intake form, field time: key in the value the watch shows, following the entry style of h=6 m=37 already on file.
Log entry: h=7 m=9
